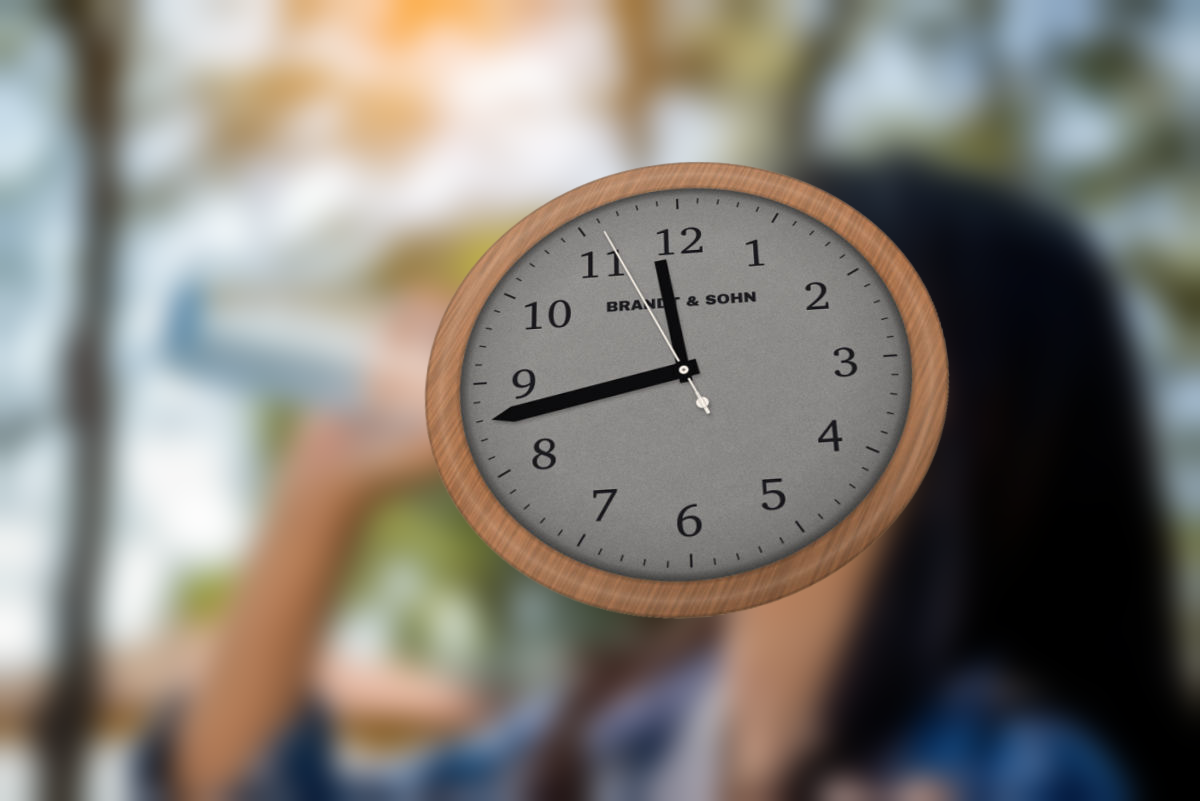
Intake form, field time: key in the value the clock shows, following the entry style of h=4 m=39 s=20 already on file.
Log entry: h=11 m=42 s=56
